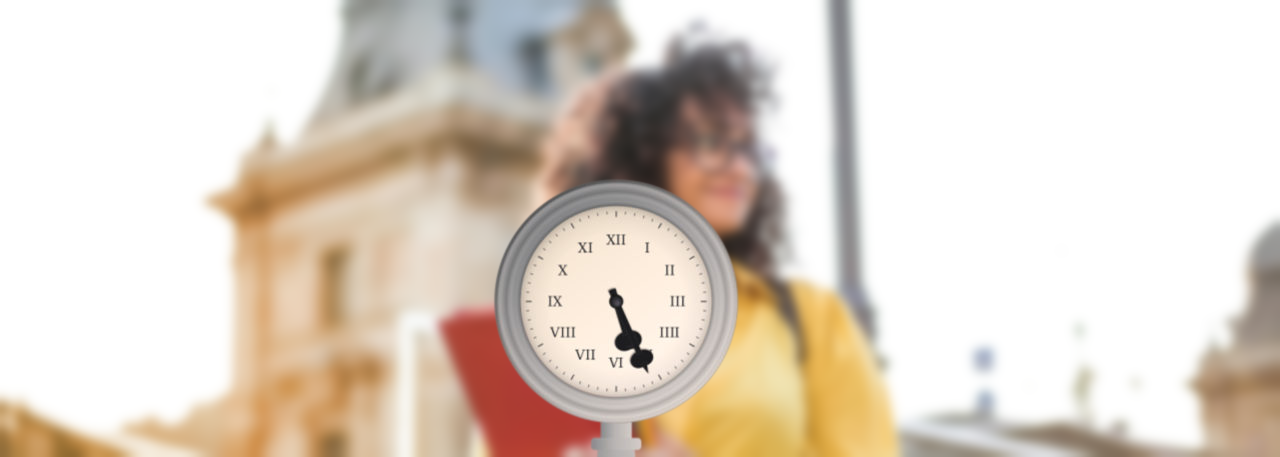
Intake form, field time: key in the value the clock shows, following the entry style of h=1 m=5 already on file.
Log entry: h=5 m=26
